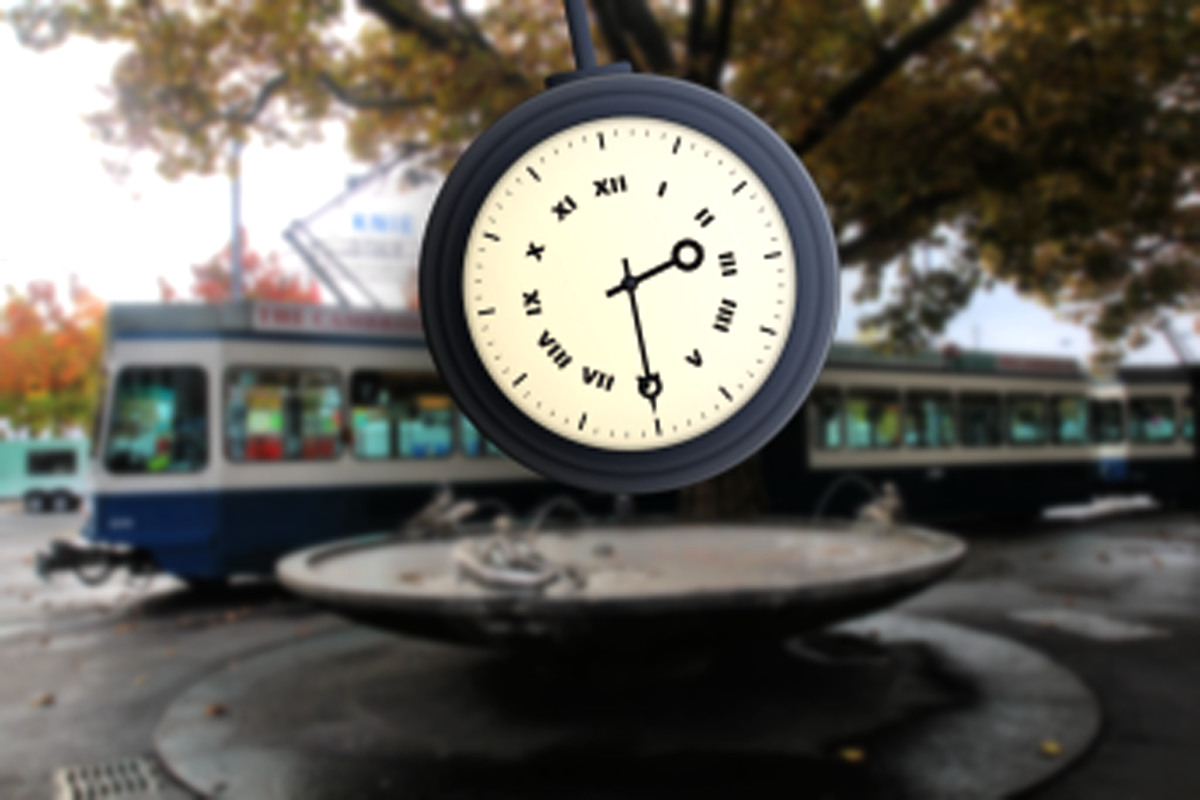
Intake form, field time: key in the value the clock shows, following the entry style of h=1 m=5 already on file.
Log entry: h=2 m=30
